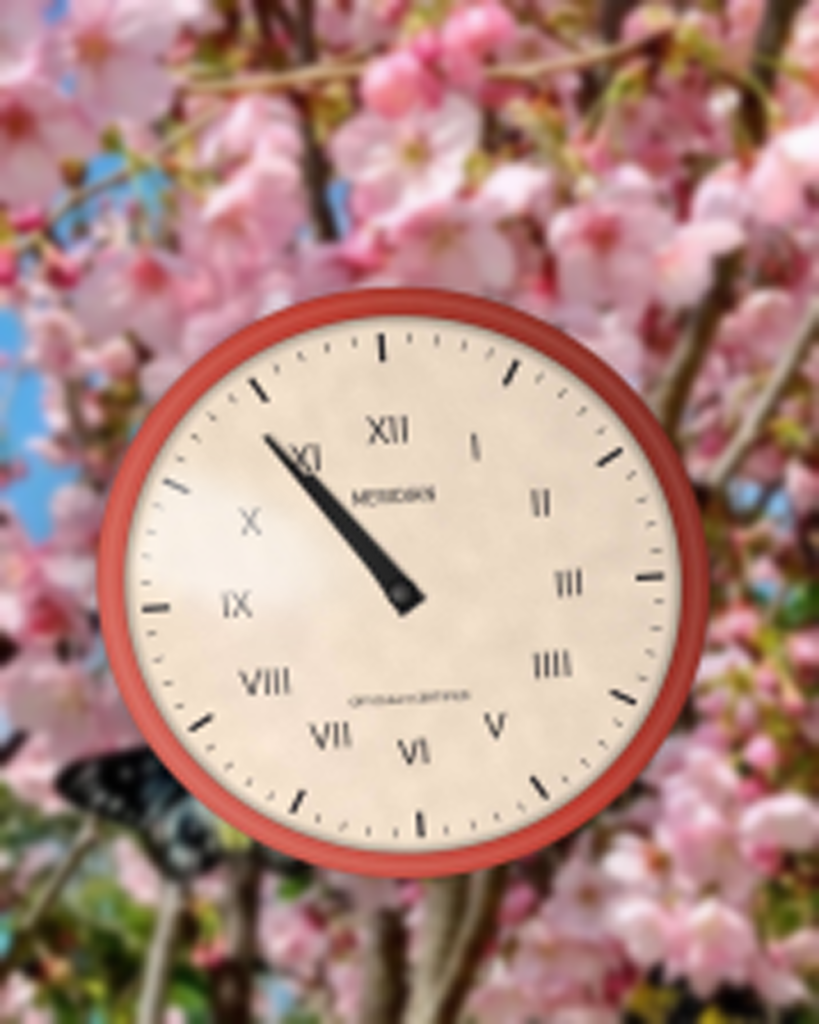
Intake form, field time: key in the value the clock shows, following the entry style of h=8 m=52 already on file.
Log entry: h=10 m=54
